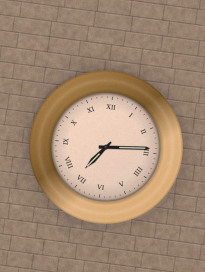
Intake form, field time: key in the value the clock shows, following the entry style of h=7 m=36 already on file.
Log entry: h=7 m=14
